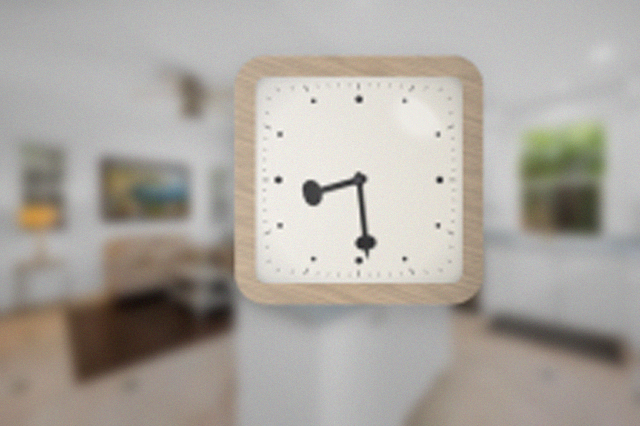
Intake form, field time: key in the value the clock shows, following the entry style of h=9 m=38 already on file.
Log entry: h=8 m=29
